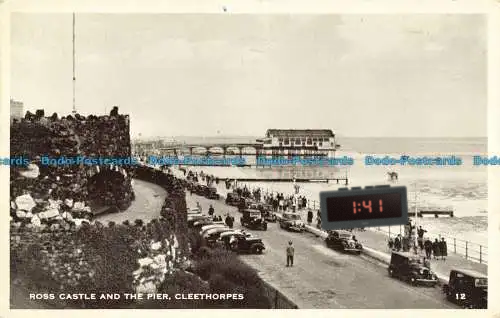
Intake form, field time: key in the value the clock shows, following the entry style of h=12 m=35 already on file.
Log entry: h=1 m=41
